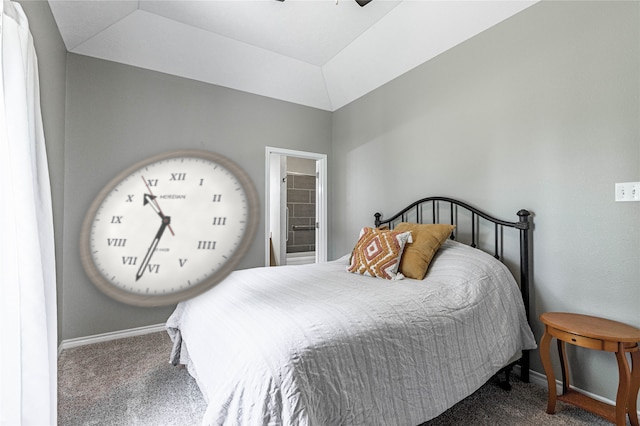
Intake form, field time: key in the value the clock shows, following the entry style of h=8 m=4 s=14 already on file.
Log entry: h=10 m=31 s=54
